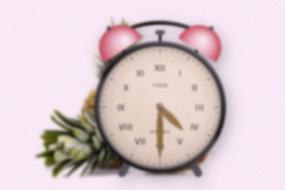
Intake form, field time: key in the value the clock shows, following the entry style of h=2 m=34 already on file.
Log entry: h=4 m=30
